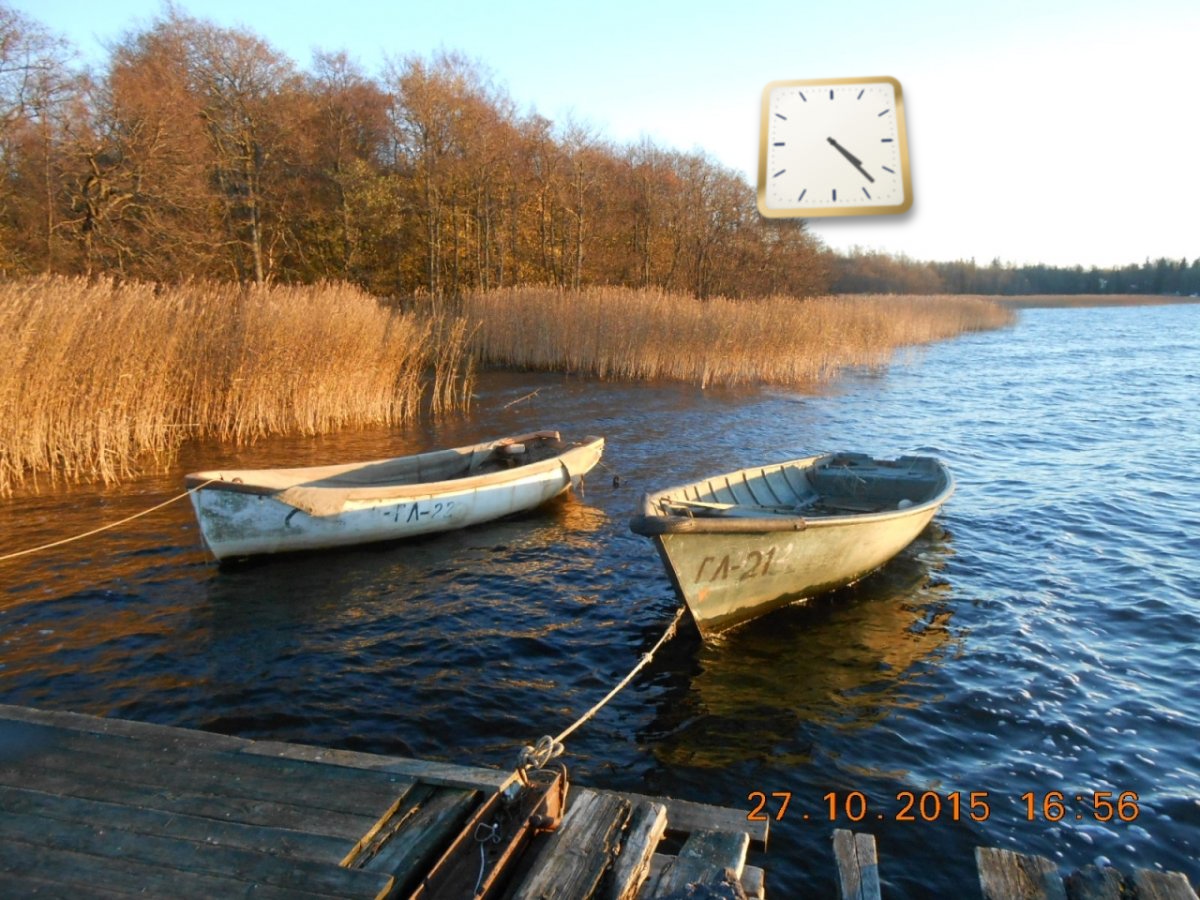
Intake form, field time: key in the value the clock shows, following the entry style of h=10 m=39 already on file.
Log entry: h=4 m=23
